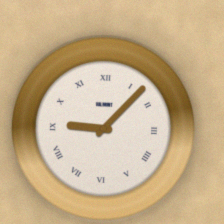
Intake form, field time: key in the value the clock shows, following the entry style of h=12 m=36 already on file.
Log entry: h=9 m=7
